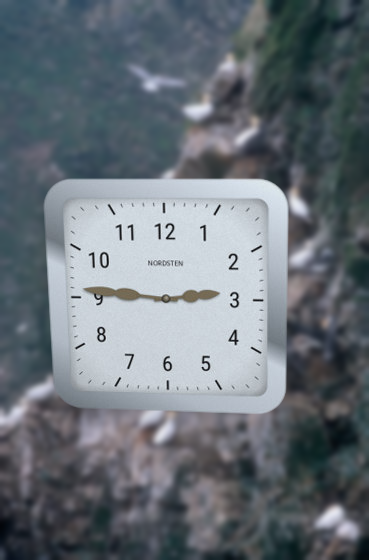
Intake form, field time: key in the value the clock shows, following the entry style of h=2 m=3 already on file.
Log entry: h=2 m=46
